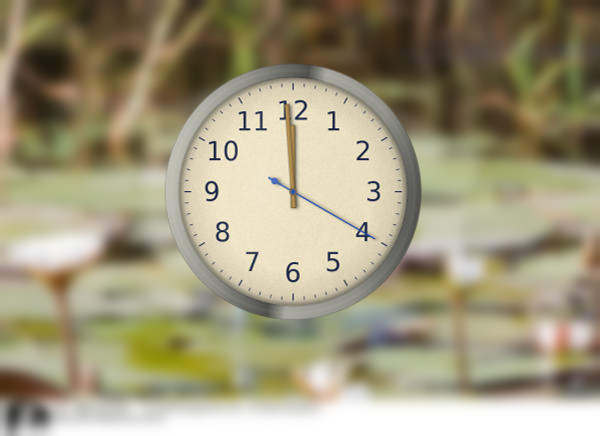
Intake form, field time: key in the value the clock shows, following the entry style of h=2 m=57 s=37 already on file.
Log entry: h=11 m=59 s=20
